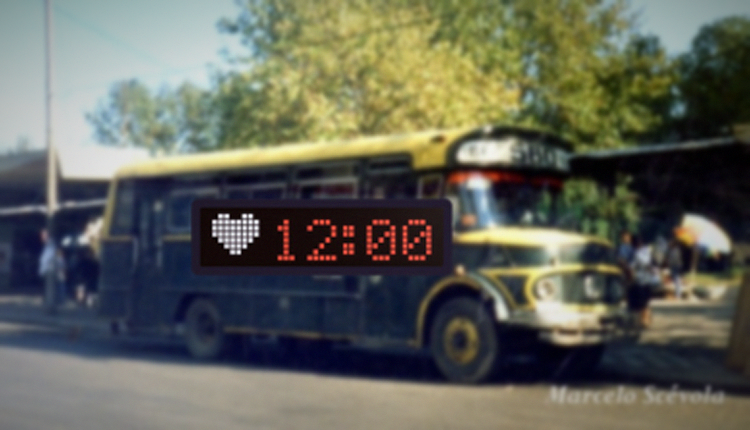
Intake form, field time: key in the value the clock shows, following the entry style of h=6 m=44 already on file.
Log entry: h=12 m=0
